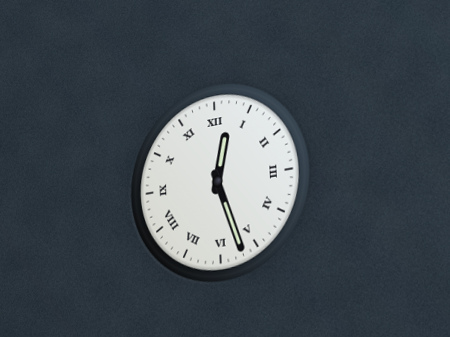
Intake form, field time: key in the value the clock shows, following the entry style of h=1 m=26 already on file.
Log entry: h=12 m=27
